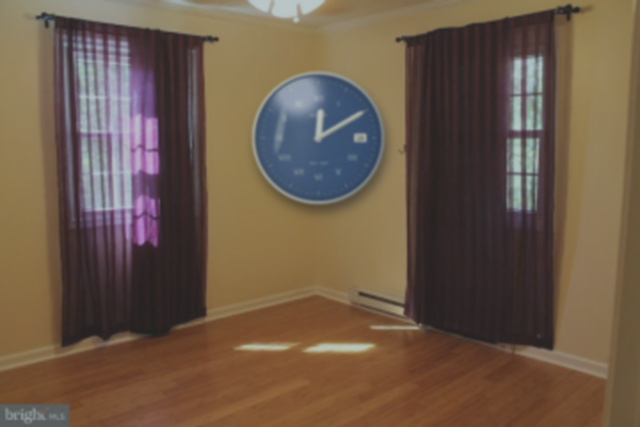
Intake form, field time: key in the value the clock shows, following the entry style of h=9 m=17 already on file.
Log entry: h=12 m=10
